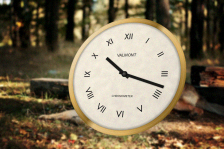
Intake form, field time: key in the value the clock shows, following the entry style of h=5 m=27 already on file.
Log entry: h=10 m=18
